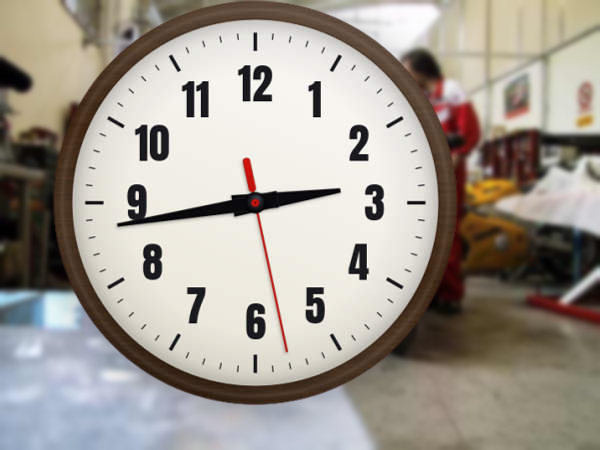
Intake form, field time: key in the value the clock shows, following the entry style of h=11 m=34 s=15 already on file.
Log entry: h=2 m=43 s=28
